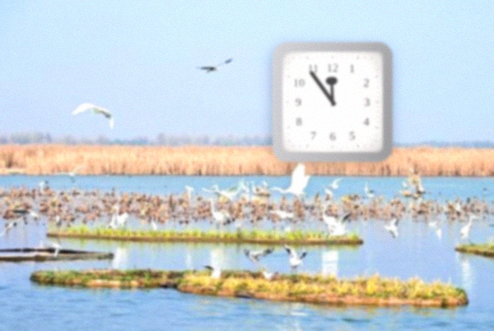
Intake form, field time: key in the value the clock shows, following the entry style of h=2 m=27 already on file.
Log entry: h=11 m=54
